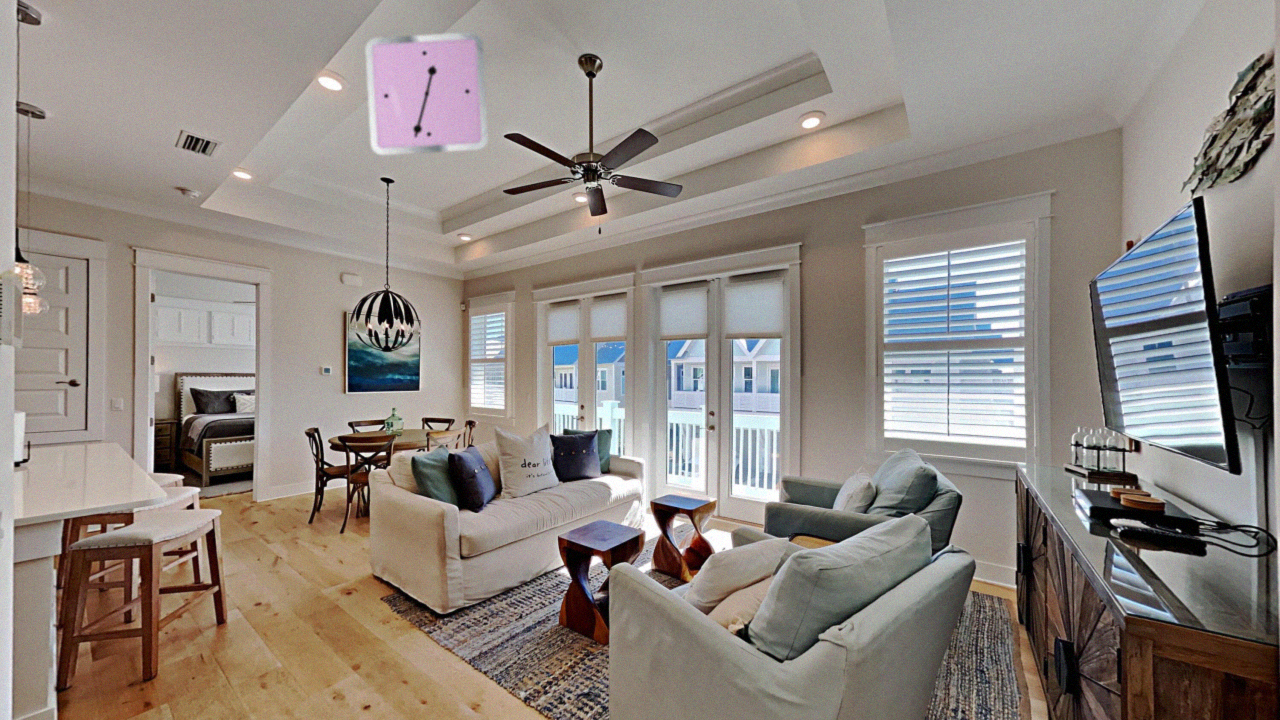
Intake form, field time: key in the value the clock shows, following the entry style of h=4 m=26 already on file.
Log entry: h=12 m=33
